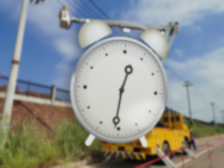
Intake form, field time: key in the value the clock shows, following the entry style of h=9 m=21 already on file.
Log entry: h=12 m=31
